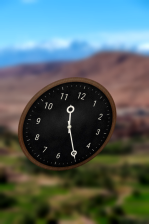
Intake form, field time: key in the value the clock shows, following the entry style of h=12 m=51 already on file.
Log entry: h=11 m=25
